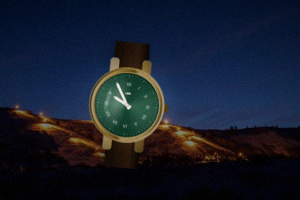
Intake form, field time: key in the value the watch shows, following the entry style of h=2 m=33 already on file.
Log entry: h=9 m=55
